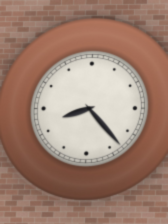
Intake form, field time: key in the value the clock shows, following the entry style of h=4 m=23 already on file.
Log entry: h=8 m=23
